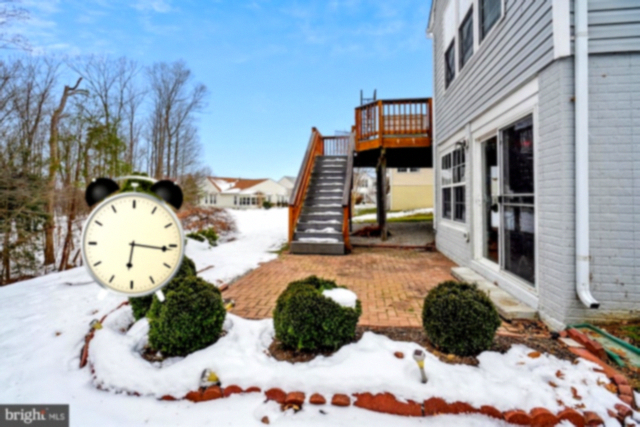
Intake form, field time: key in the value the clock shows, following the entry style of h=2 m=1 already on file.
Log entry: h=6 m=16
